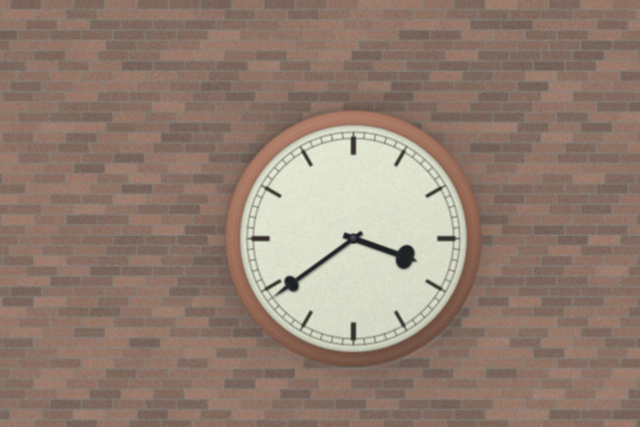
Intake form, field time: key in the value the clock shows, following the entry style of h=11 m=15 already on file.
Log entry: h=3 m=39
